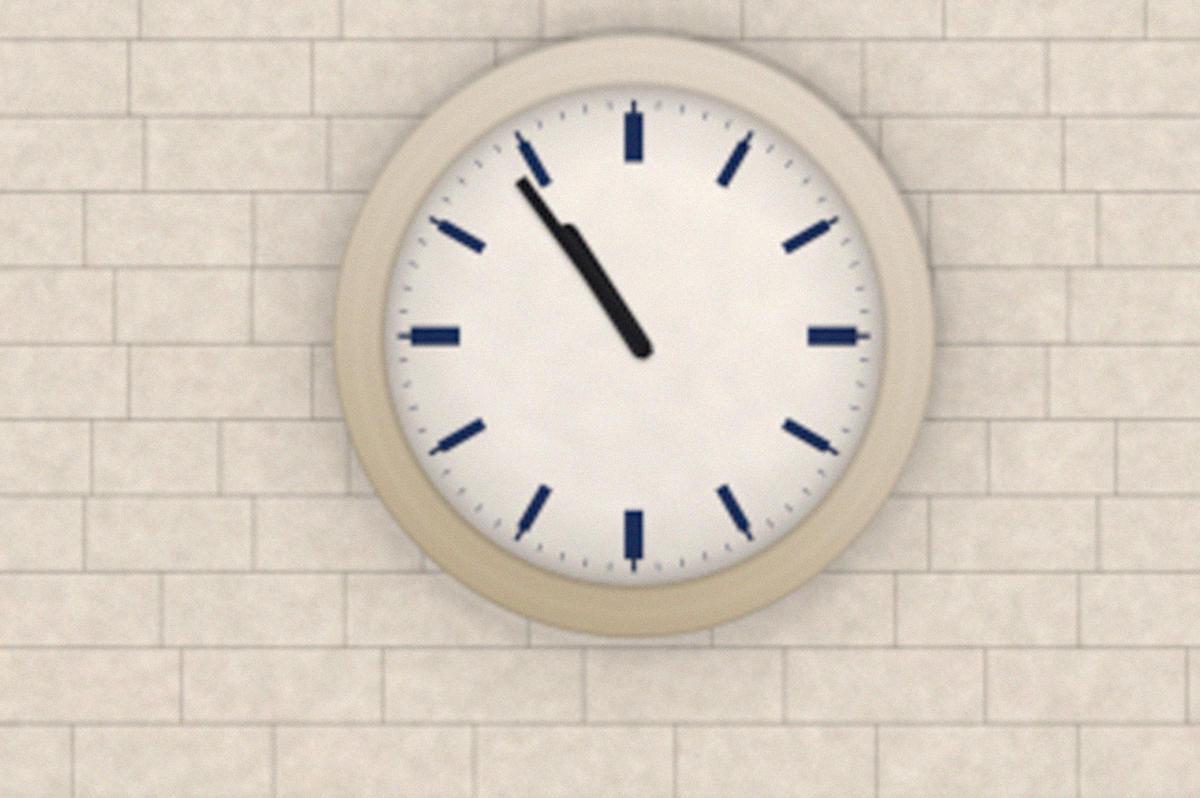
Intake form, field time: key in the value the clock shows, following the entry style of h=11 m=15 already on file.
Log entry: h=10 m=54
